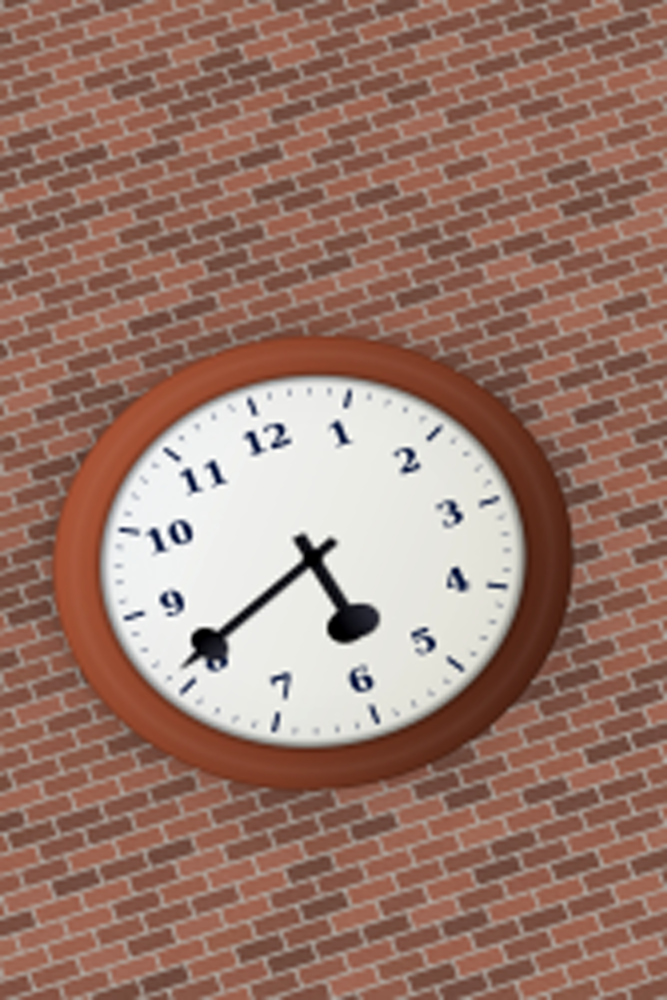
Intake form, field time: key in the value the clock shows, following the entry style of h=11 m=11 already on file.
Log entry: h=5 m=41
